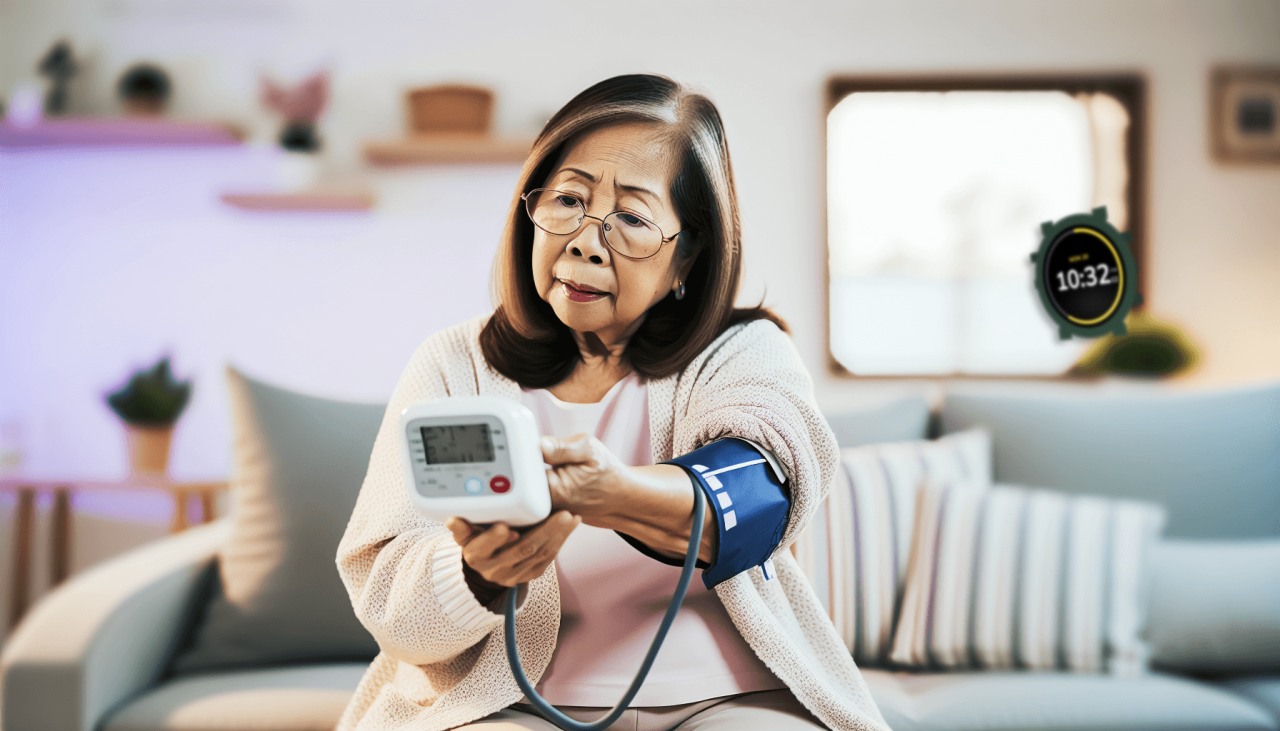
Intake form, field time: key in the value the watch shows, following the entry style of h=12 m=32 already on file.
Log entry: h=10 m=32
